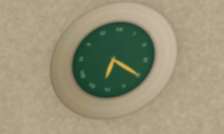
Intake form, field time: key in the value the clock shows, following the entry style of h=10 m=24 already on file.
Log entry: h=6 m=20
